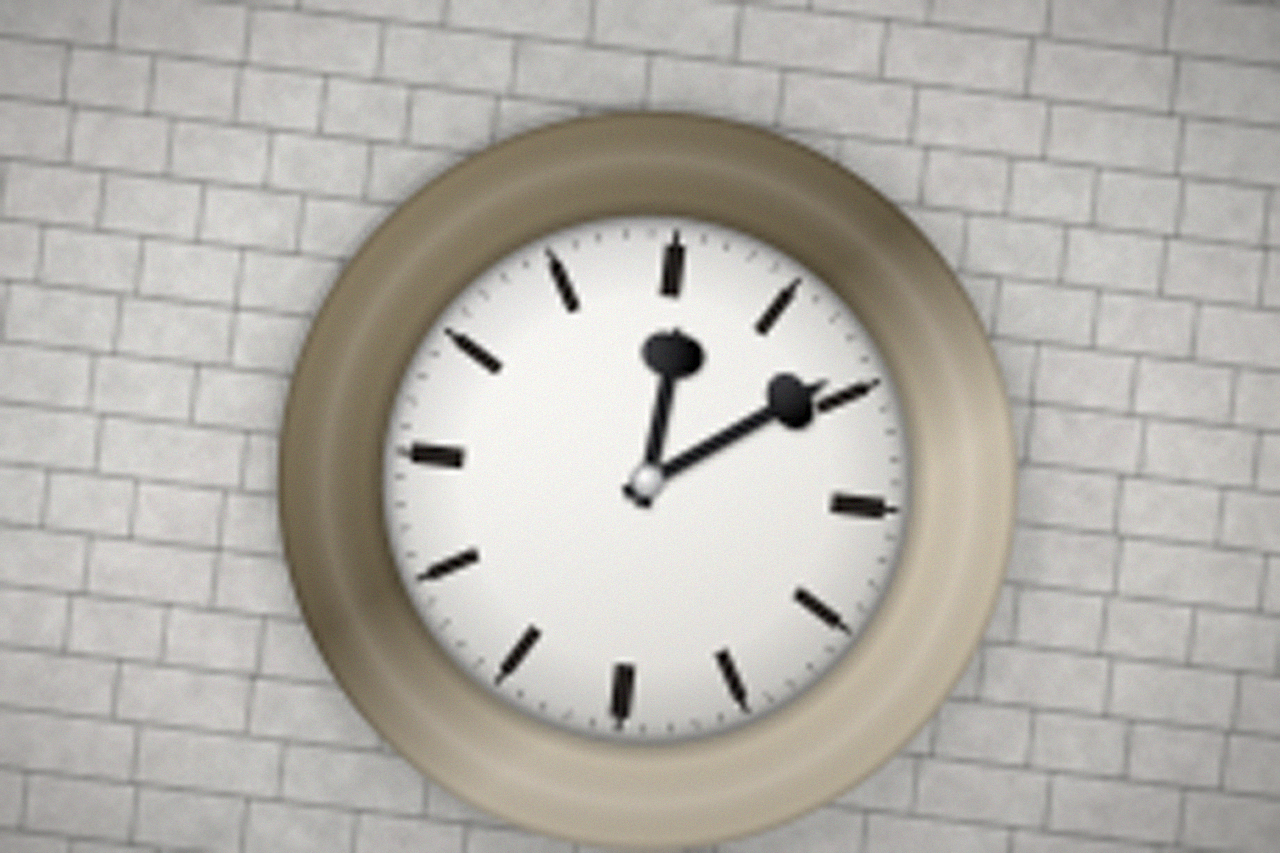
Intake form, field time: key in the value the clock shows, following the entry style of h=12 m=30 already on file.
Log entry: h=12 m=9
